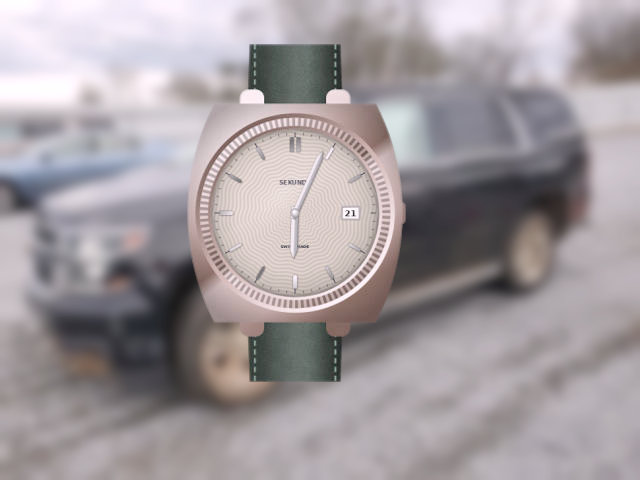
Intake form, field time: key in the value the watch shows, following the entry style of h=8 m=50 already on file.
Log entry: h=6 m=4
